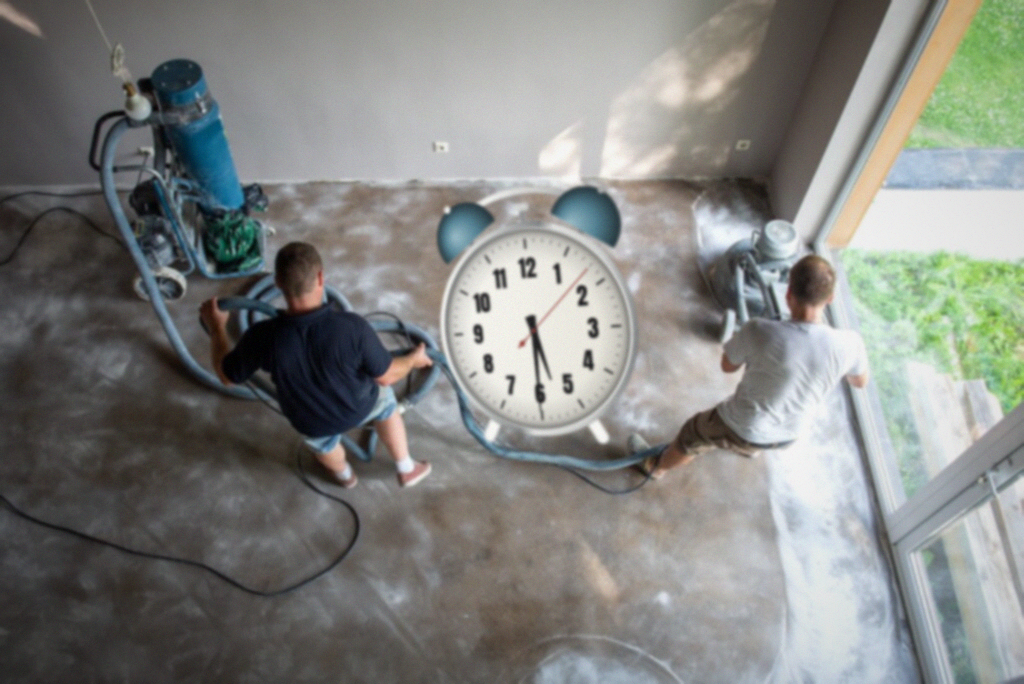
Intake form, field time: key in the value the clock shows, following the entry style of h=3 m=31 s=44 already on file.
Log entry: h=5 m=30 s=8
